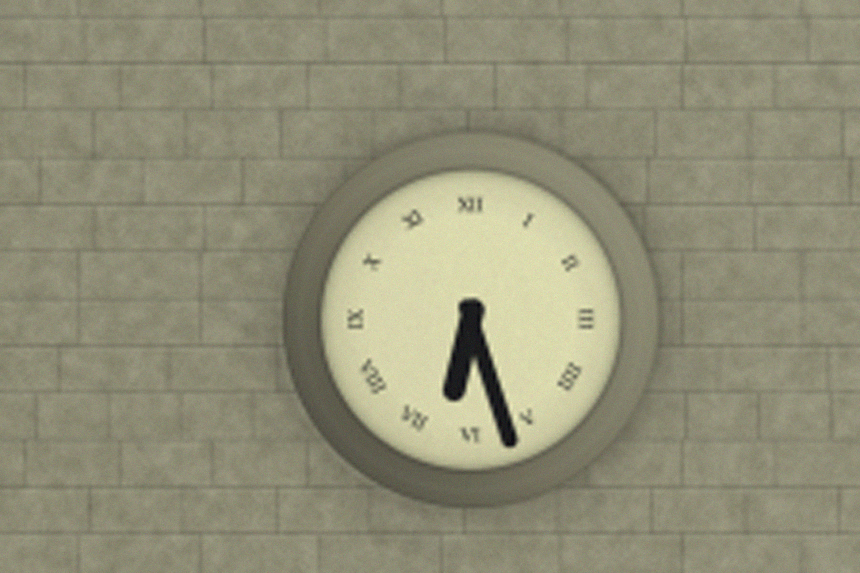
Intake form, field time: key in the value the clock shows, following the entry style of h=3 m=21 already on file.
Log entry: h=6 m=27
